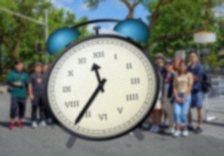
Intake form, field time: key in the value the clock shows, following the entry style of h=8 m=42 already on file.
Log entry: h=11 m=36
